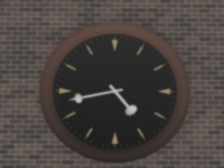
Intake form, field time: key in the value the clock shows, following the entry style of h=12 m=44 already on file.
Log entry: h=4 m=43
